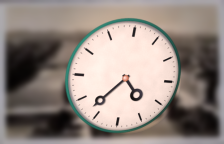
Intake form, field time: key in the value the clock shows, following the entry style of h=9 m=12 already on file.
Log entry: h=4 m=37
